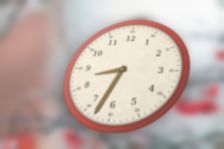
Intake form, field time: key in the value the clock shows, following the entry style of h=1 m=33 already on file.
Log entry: h=8 m=33
